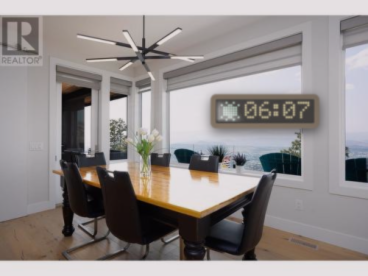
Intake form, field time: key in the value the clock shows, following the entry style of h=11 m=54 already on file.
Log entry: h=6 m=7
